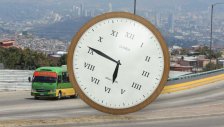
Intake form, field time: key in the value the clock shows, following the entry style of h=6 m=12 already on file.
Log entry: h=5 m=46
